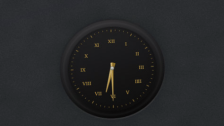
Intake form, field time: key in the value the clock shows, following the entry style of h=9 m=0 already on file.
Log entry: h=6 m=30
